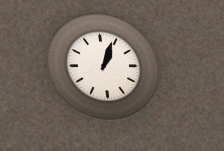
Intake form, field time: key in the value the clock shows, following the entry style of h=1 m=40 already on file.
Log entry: h=1 m=4
